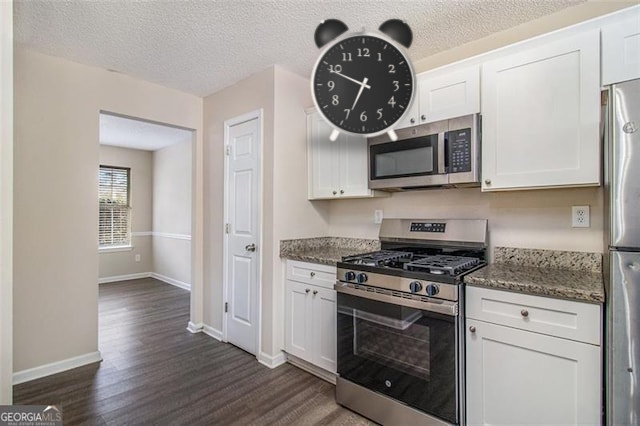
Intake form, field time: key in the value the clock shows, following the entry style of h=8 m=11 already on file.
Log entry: h=6 m=49
